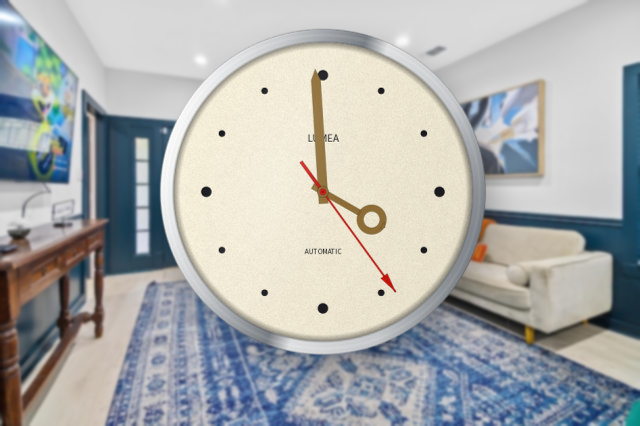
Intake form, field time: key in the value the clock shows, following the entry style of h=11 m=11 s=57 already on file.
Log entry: h=3 m=59 s=24
